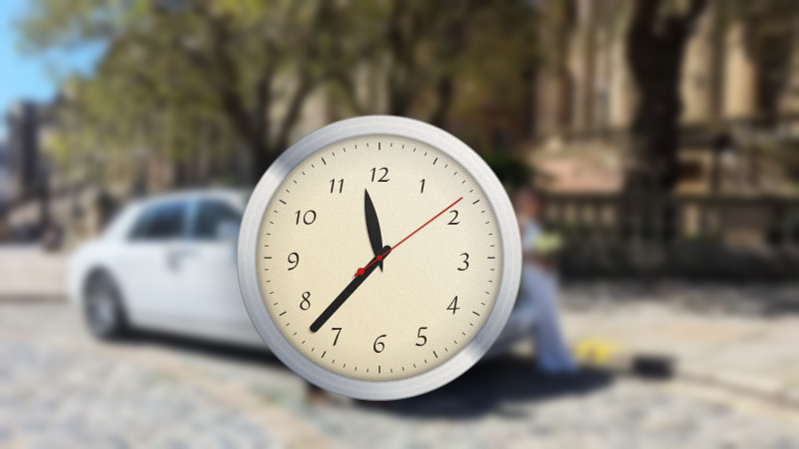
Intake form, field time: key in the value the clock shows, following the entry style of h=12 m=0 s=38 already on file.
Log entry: h=11 m=37 s=9
